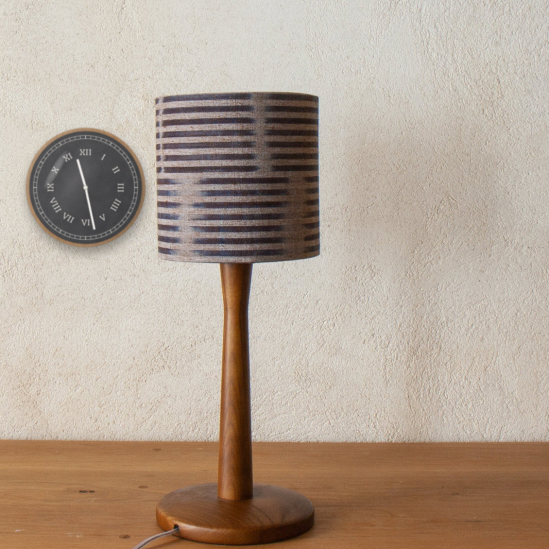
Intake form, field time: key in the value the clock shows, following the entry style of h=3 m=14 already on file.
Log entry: h=11 m=28
